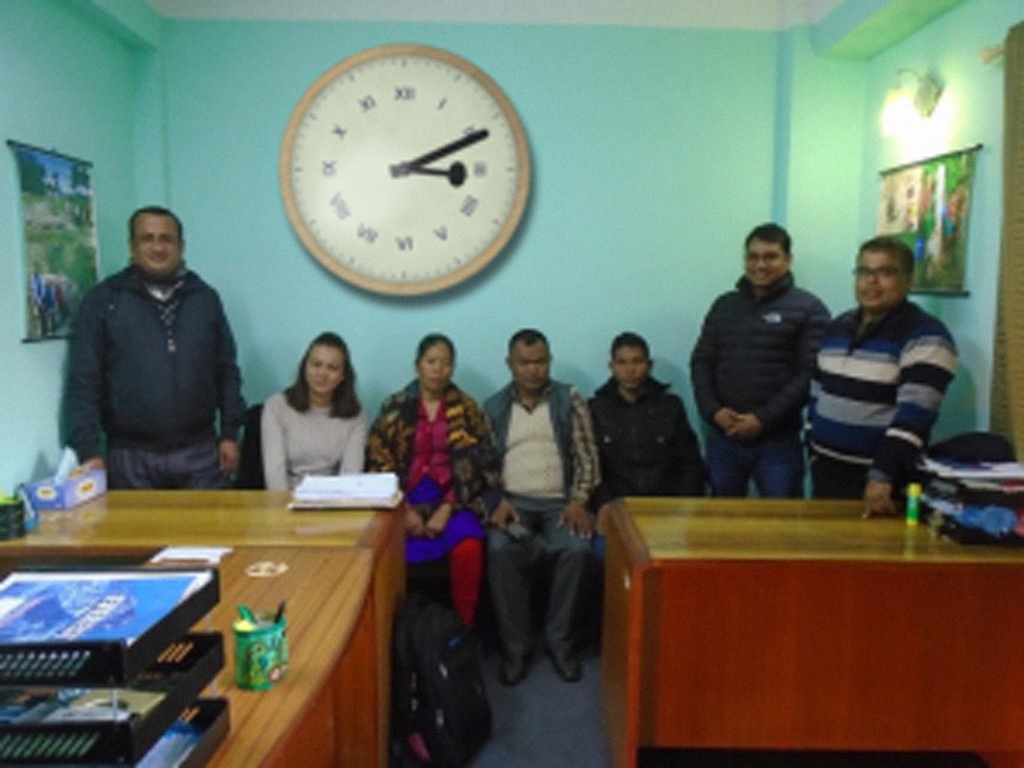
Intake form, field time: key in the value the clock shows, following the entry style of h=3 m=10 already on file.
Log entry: h=3 m=11
